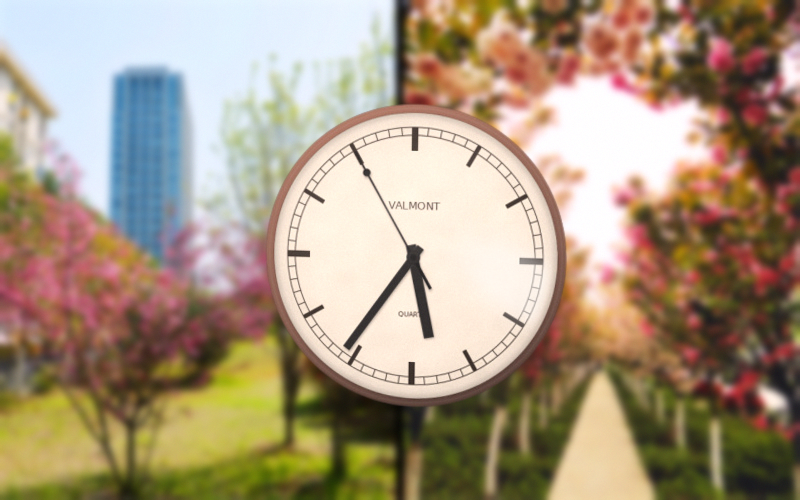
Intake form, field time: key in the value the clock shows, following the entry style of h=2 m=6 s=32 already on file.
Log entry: h=5 m=35 s=55
